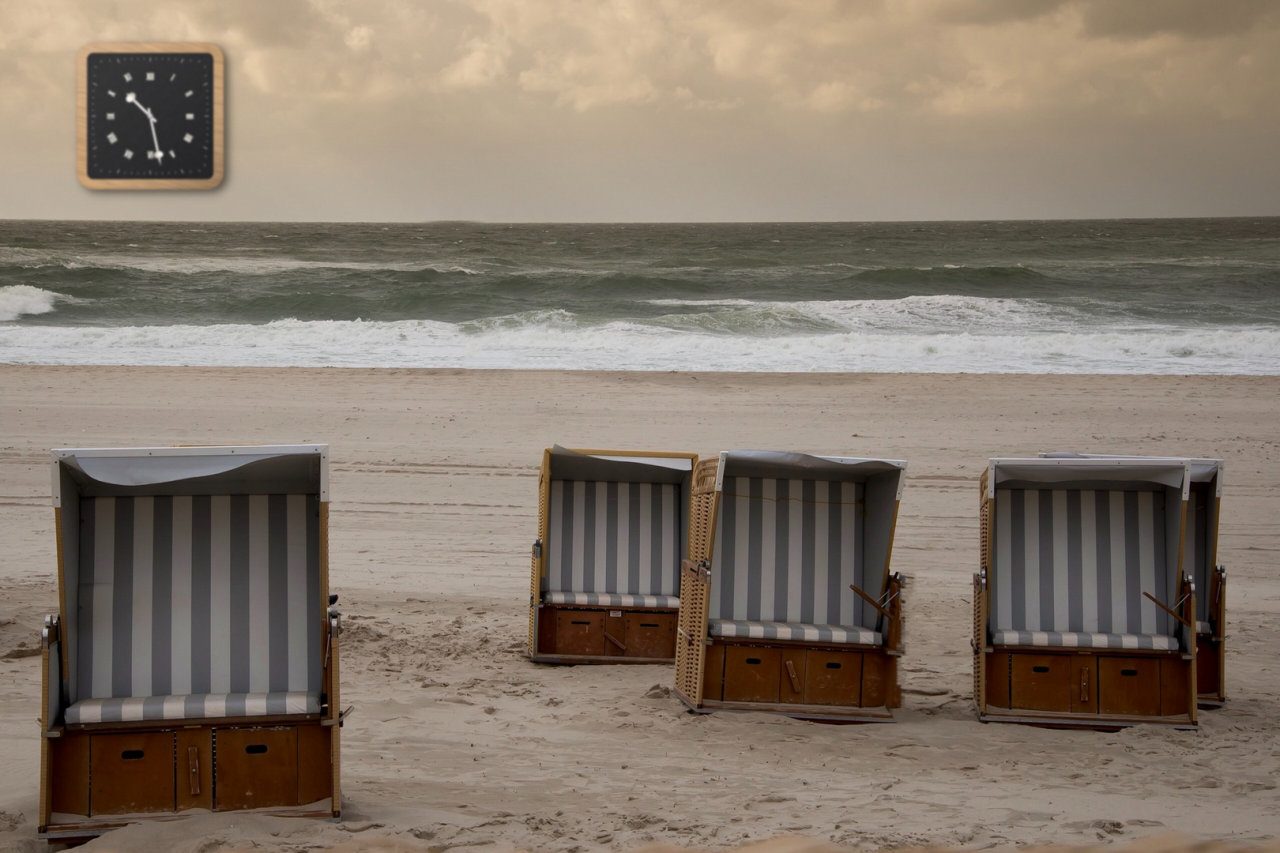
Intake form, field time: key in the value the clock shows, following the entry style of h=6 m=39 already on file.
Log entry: h=10 m=28
